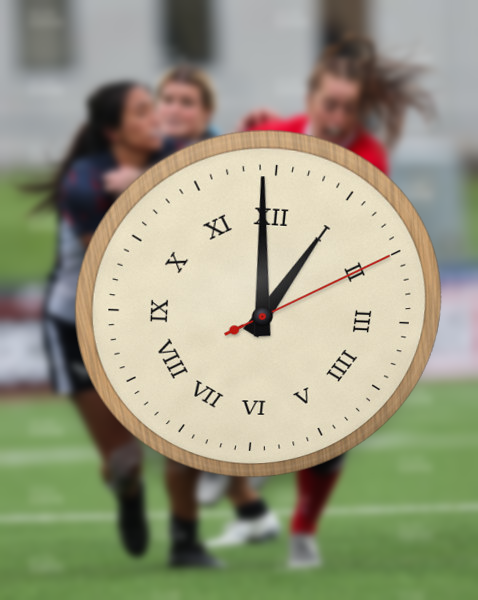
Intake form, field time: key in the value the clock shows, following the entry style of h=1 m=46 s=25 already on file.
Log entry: h=12 m=59 s=10
